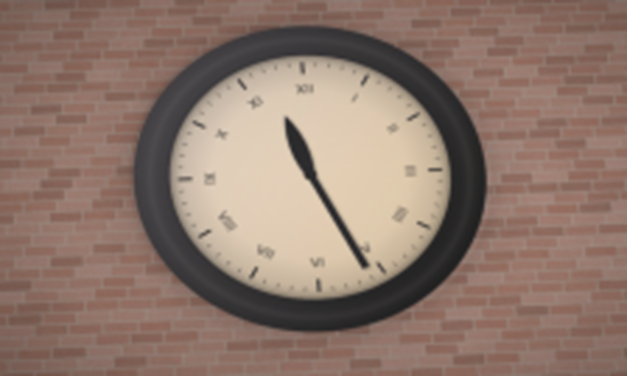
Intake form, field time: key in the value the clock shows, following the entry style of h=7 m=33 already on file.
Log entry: h=11 m=26
